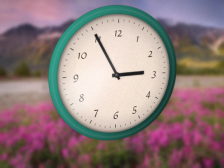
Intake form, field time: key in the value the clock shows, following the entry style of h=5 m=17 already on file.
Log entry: h=2 m=55
